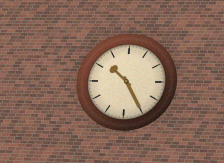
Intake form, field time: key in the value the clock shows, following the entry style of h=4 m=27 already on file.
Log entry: h=10 m=25
